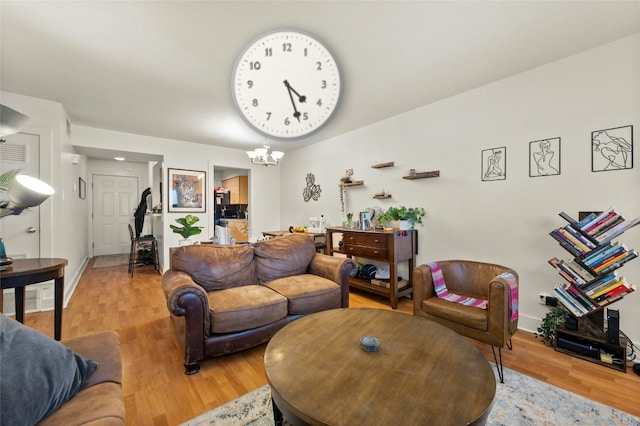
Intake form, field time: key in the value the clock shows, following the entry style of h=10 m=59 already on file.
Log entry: h=4 m=27
